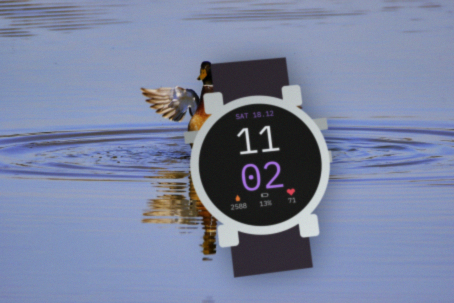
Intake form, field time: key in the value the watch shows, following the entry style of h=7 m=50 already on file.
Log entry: h=11 m=2
